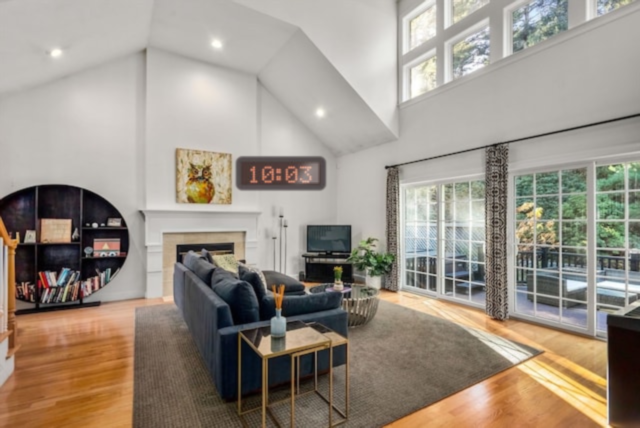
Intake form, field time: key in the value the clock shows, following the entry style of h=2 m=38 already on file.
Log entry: h=10 m=3
